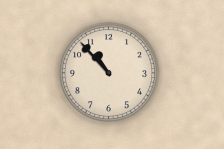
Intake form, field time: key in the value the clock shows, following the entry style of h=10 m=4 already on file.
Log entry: h=10 m=53
